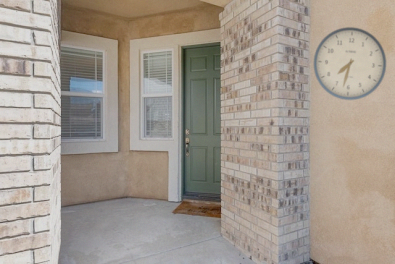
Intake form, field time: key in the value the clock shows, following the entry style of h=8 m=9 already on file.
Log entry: h=7 m=32
